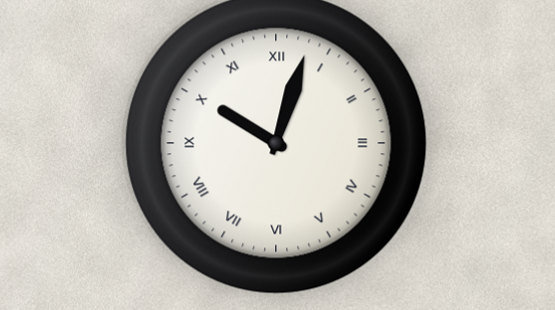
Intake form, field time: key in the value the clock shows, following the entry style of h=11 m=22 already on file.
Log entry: h=10 m=3
